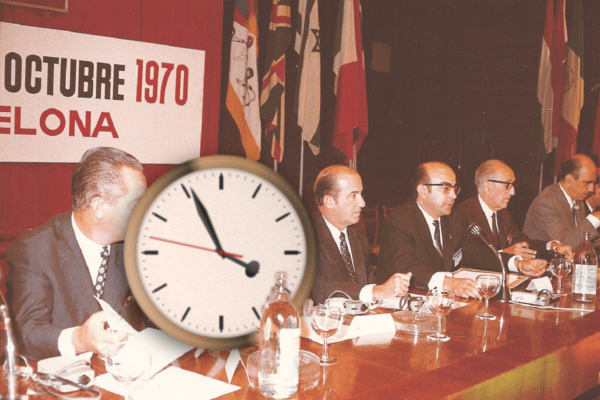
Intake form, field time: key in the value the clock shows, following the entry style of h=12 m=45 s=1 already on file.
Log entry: h=3 m=55 s=47
